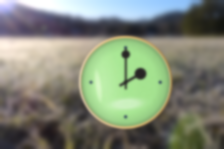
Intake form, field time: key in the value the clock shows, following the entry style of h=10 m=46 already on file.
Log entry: h=2 m=0
